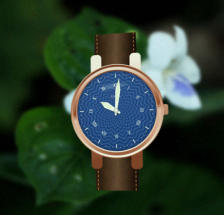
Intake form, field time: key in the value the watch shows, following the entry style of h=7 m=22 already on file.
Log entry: h=10 m=1
